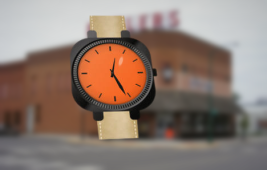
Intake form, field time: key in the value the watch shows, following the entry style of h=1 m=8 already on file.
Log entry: h=12 m=26
